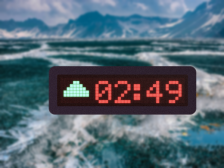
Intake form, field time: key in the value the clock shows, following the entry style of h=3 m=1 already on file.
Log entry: h=2 m=49
